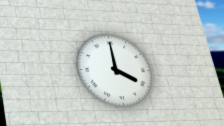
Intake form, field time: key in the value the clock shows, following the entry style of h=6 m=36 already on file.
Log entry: h=4 m=0
